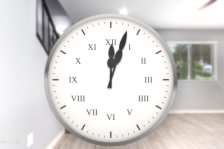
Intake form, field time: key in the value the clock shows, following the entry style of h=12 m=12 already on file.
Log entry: h=12 m=3
